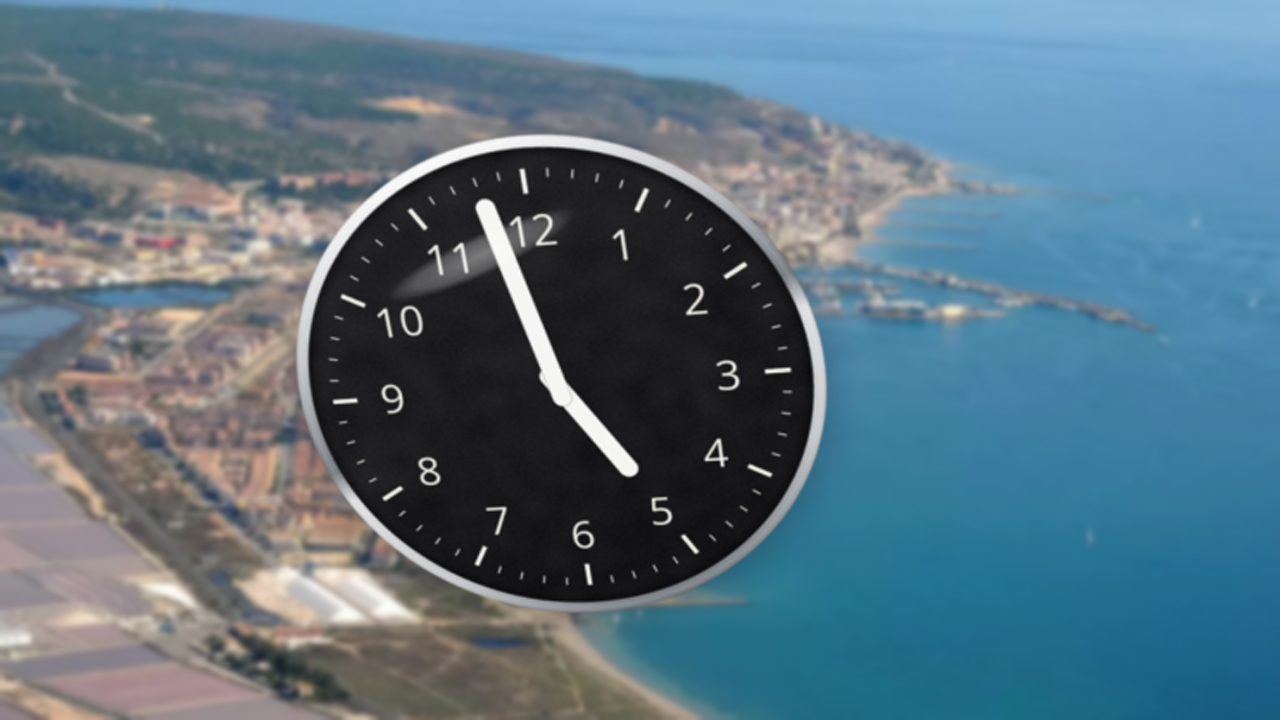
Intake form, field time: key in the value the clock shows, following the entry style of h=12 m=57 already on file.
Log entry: h=4 m=58
